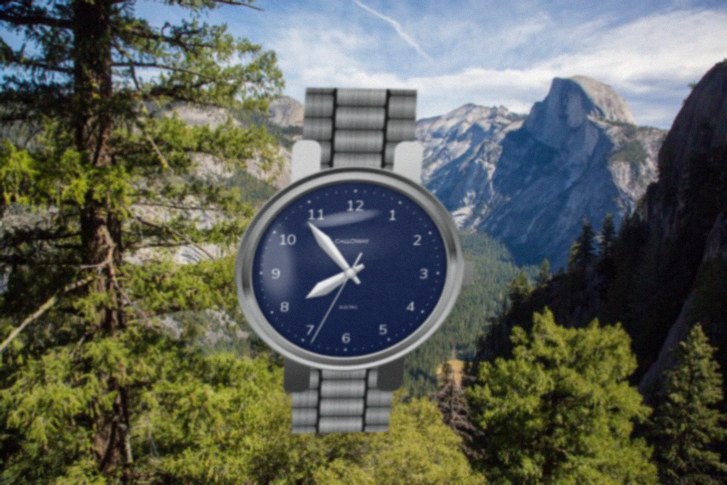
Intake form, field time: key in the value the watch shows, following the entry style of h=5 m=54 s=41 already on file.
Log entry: h=7 m=53 s=34
